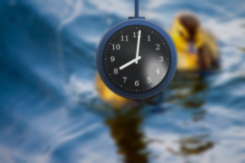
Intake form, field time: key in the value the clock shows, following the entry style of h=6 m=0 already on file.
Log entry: h=8 m=1
